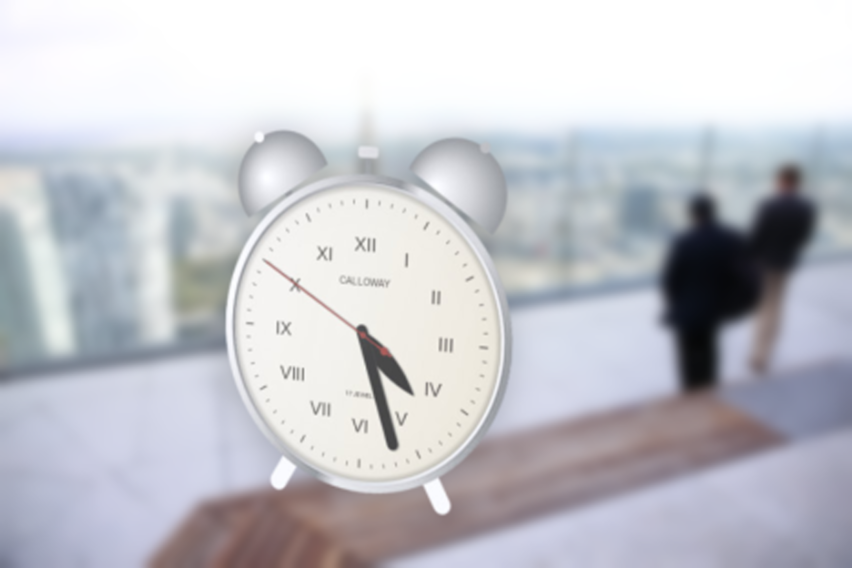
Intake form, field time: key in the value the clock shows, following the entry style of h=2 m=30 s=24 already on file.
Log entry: h=4 m=26 s=50
